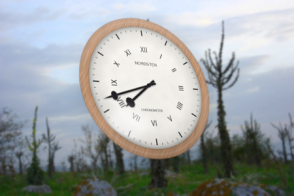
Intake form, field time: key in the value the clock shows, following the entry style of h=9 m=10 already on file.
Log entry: h=7 m=42
